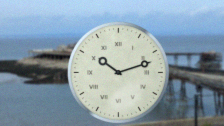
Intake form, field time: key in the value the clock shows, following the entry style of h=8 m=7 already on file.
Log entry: h=10 m=12
